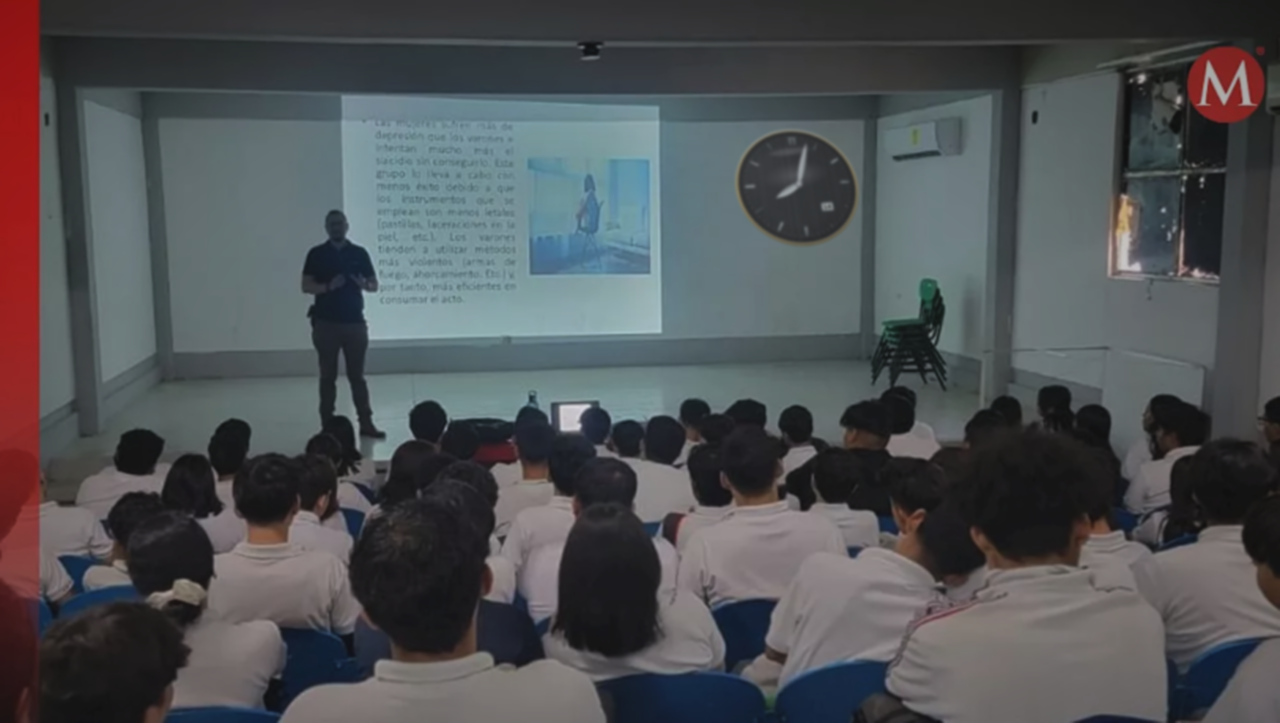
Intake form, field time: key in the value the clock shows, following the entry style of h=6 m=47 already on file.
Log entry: h=8 m=3
